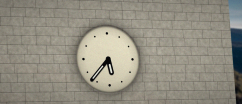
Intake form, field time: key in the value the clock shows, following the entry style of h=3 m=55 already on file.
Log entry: h=5 m=37
